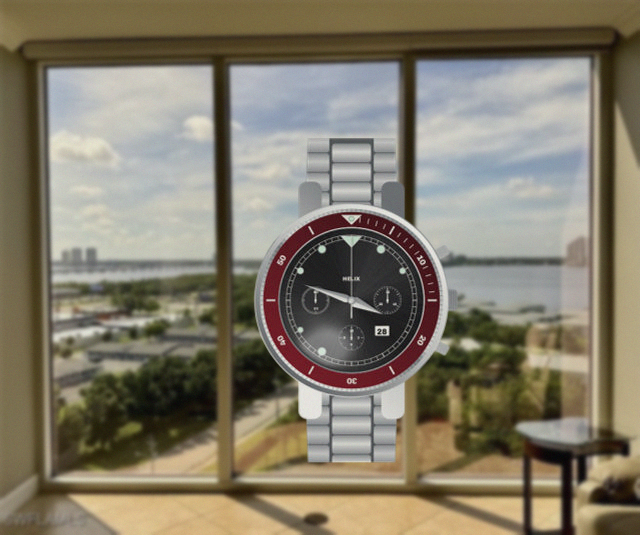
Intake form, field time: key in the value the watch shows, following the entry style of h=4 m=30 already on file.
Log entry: h=3 m=48
